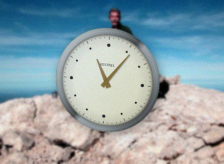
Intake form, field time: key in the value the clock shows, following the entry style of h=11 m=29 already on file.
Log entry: h=11 m=6
